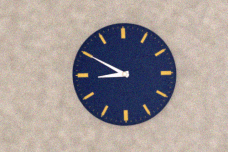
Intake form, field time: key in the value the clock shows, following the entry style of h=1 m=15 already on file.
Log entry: h=8 m=50
